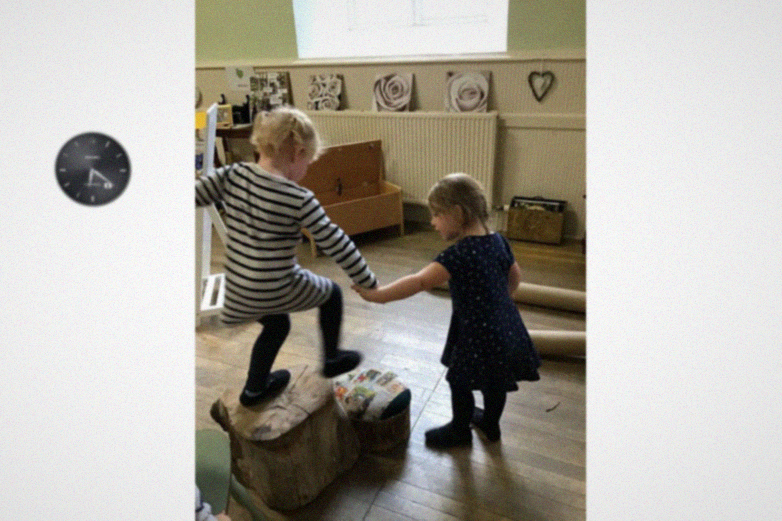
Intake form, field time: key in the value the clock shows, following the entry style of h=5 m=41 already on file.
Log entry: h=6 m=21
